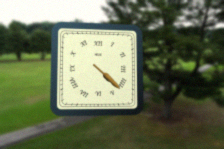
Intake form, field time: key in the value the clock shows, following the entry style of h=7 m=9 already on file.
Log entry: h=4 m=22
